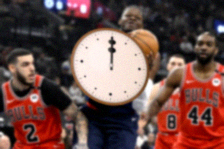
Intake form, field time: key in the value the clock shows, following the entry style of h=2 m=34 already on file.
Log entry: h=12 m=0
